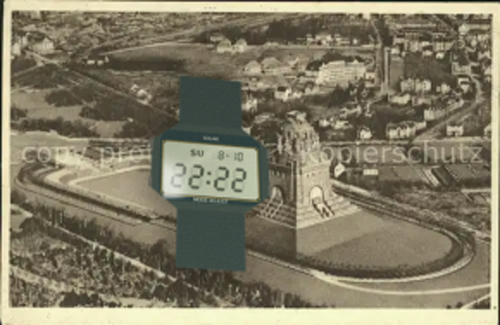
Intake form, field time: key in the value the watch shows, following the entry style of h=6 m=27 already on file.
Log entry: h=22 m=22
